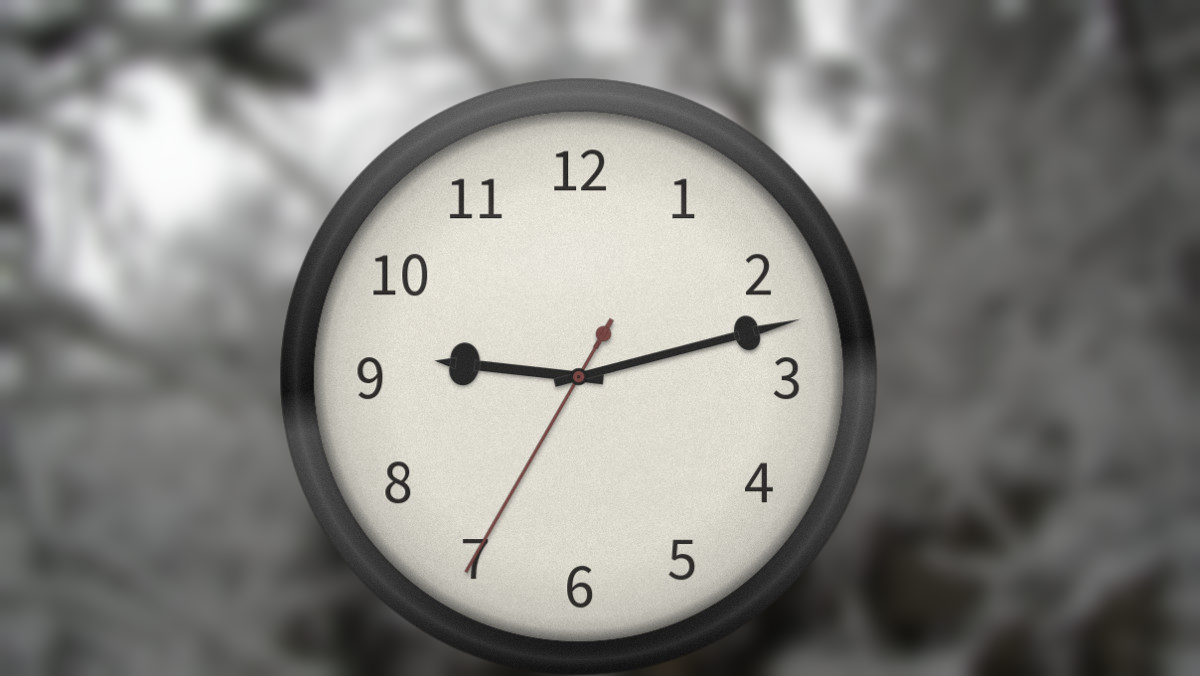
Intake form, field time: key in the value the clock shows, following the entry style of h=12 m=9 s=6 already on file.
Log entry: h=9 m=12 s=35
